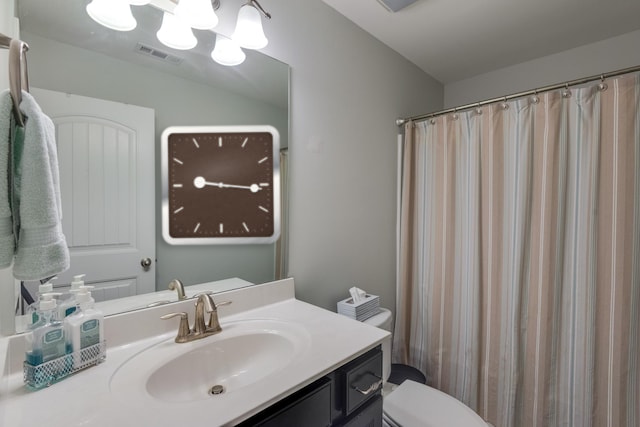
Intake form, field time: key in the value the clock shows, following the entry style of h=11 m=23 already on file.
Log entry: h=9 m=16
